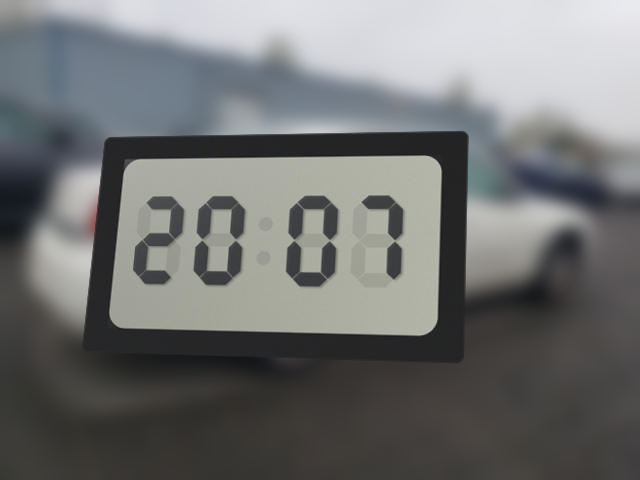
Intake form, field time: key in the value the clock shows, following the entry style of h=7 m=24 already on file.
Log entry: h=20 m=7
